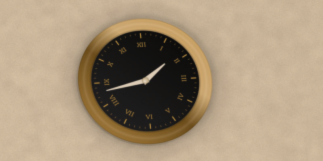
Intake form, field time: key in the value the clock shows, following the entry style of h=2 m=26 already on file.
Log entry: h=1 m=43
